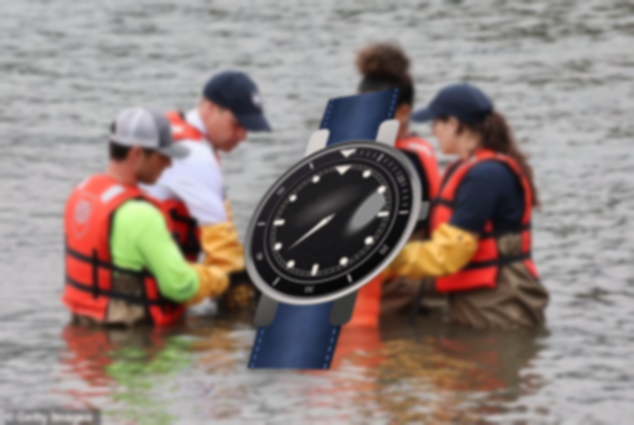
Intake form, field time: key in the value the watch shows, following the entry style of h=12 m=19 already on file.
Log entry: h=7 m=38
